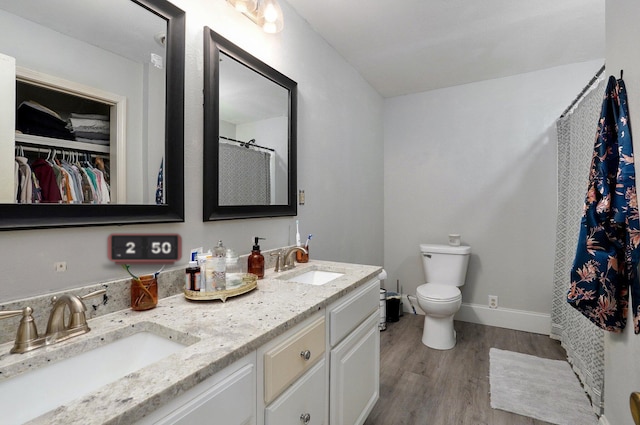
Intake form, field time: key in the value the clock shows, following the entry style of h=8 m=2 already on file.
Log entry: h=2 m=50
